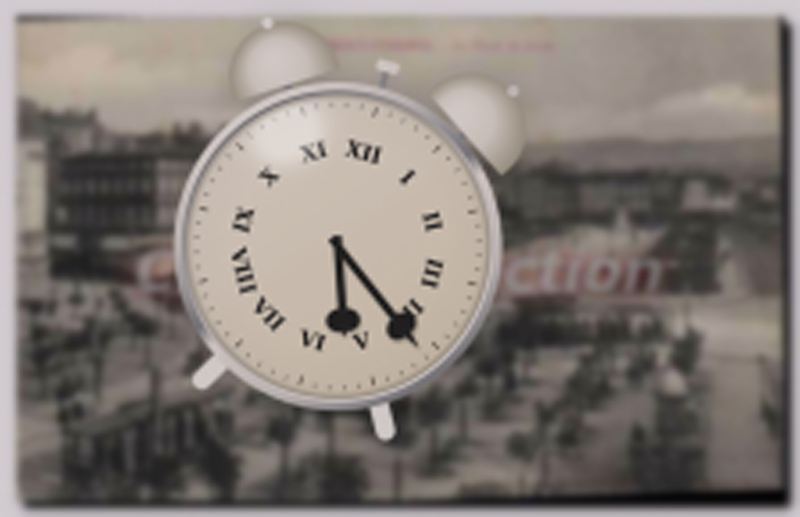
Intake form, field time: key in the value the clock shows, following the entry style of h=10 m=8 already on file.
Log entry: h=5 m=21
